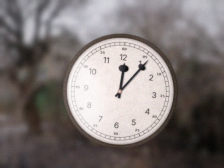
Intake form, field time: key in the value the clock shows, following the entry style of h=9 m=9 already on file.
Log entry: h=12 m=6
